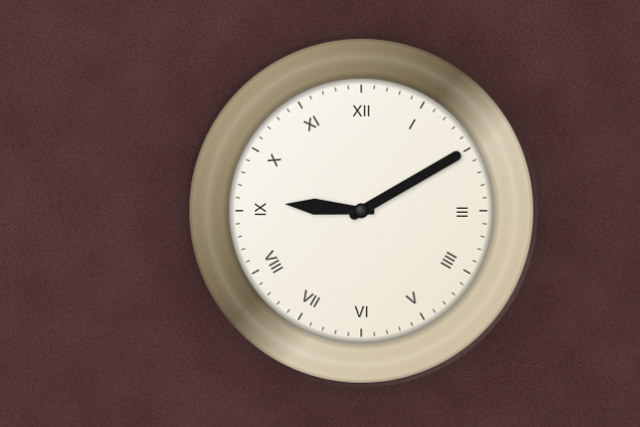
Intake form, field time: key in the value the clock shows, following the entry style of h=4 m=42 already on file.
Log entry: h=9 m=10
